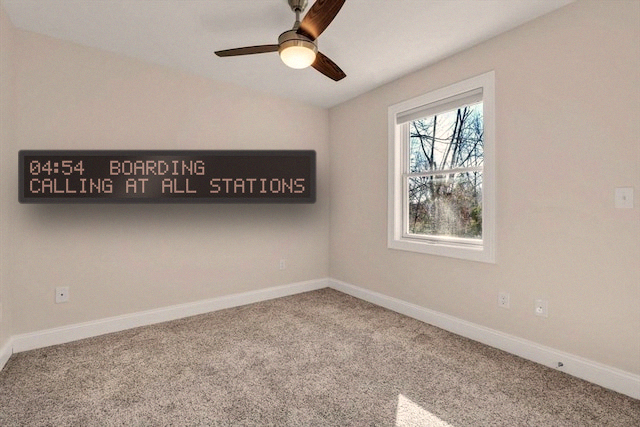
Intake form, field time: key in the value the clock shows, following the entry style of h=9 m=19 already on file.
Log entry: h=4 m=54
